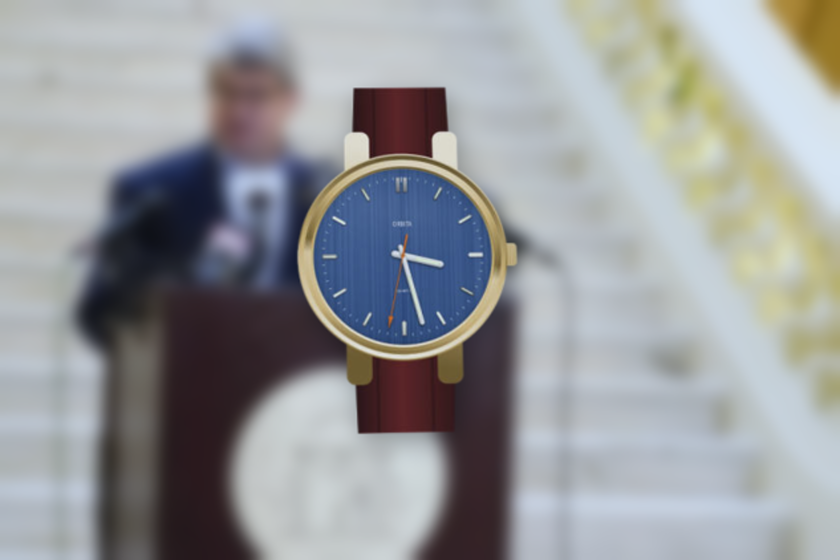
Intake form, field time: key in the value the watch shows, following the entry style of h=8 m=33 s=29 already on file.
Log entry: h=3 m=27 s=32
